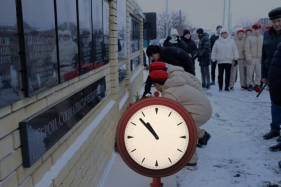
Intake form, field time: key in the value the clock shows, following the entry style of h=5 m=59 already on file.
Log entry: h=10 m=53
